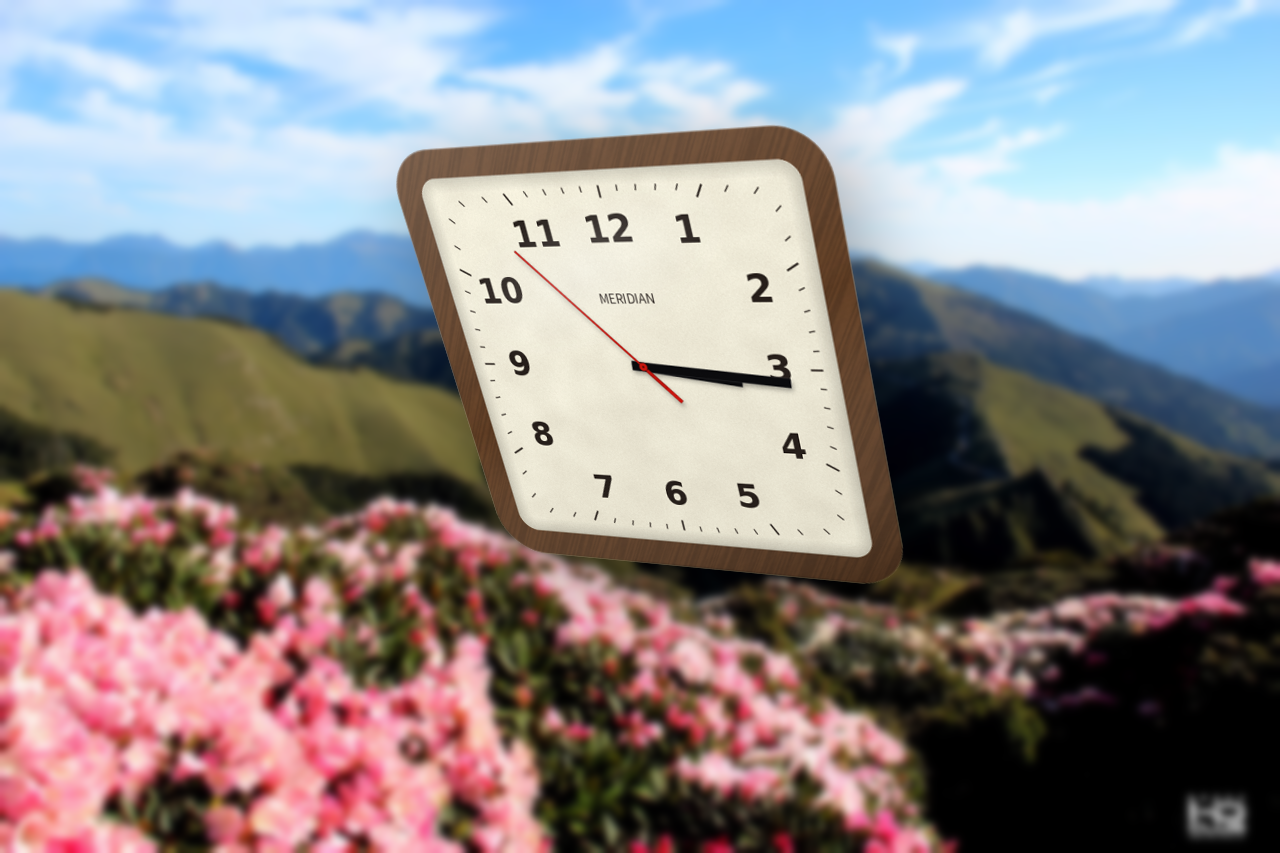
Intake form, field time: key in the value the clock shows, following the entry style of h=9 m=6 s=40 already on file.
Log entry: h=3 m=15 s=53
